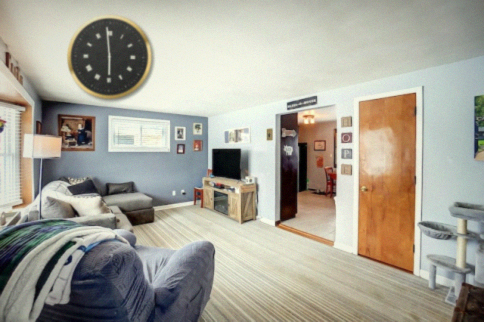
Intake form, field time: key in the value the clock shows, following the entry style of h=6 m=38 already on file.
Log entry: h=5 m=59
